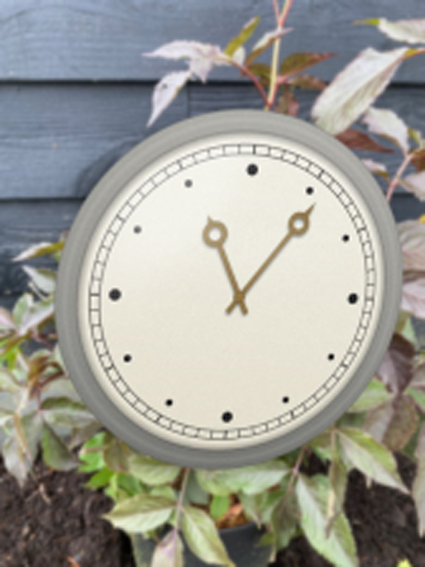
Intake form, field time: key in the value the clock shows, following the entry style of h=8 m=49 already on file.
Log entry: h=11 m=6
